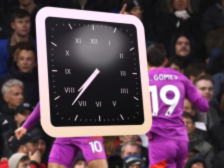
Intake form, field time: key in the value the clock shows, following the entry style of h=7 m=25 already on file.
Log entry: h=7 m=37
